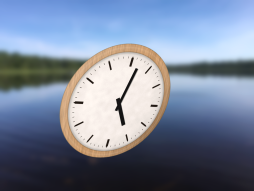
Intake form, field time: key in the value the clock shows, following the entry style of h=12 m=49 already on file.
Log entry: h=5 m=2
